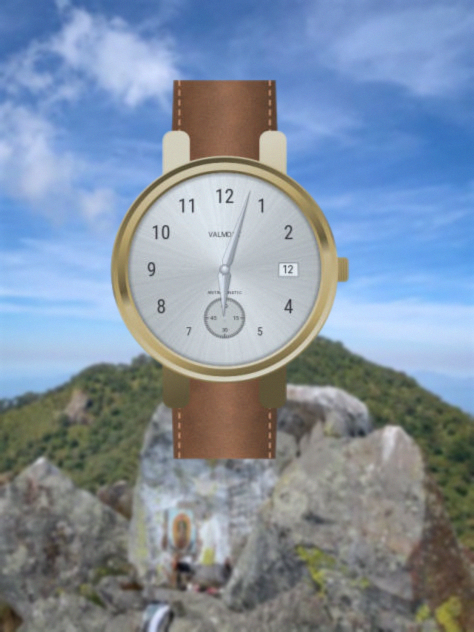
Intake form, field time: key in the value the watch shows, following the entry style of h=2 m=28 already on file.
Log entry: h=6 m=3
